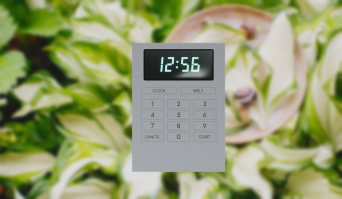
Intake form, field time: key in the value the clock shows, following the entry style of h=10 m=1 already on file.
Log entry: h=12 m=56
